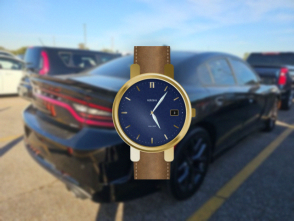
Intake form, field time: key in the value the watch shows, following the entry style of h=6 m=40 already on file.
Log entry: h=5 m=6
